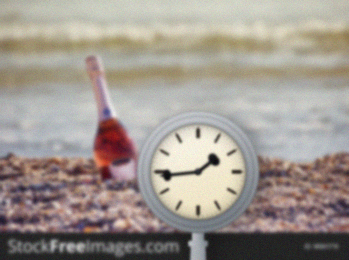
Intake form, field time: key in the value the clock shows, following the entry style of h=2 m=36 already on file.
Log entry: h=1 m=44
